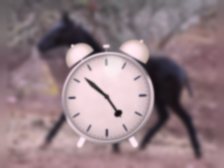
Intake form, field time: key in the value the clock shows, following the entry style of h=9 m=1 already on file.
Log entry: h=4 m=52
